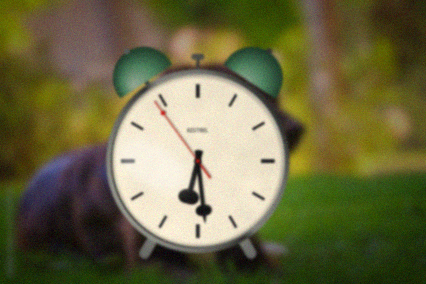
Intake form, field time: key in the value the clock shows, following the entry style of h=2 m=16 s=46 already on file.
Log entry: h=6 m=28 s=54
